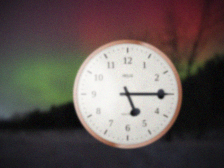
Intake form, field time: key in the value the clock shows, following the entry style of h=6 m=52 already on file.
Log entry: h=5 m=15
